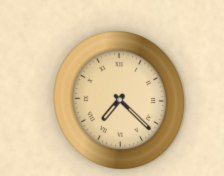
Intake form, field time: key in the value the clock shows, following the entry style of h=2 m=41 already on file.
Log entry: h=7 m=22
